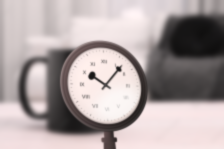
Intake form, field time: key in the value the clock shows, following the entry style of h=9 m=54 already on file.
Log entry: h=10 m=7
